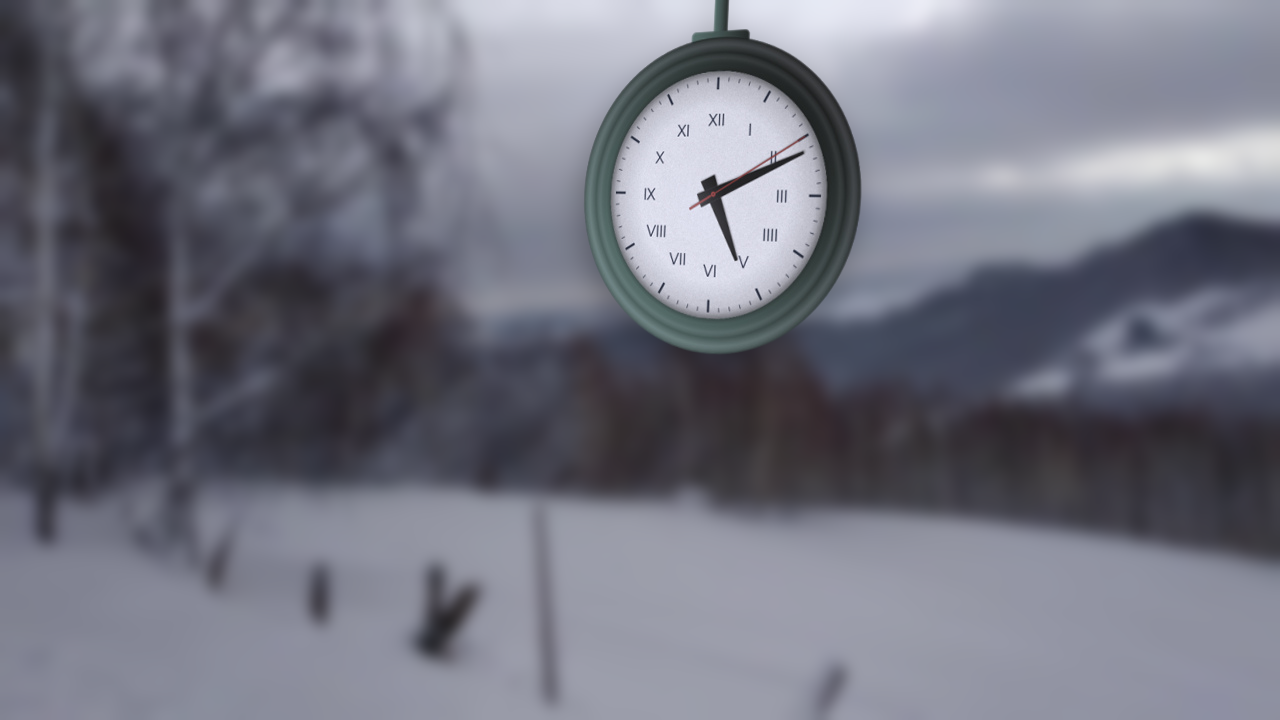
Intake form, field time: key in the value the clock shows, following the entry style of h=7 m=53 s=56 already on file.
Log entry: h=5 m=11 s=10
